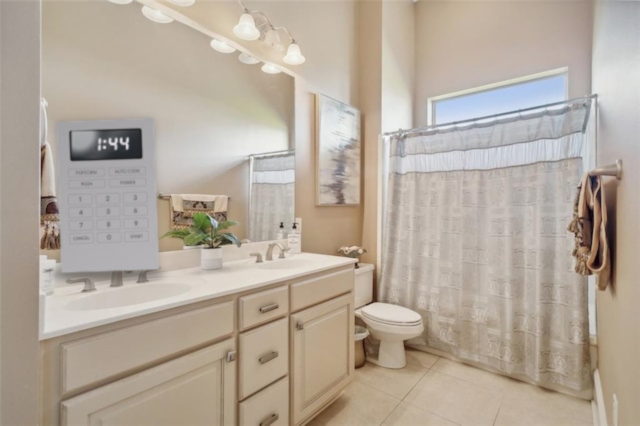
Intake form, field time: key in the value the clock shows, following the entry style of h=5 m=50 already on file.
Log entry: h=1 m=44
